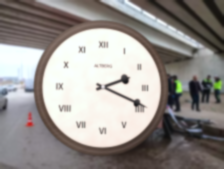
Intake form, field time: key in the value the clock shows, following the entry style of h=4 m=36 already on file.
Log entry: h=2 m=19
